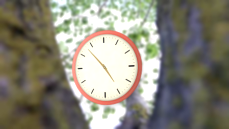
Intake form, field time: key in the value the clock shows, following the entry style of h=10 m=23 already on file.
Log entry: h=4 m=53
